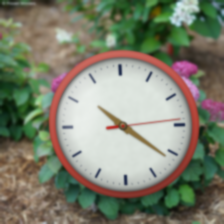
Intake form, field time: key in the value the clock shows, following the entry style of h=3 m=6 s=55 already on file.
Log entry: h=10 m=21 s=14
